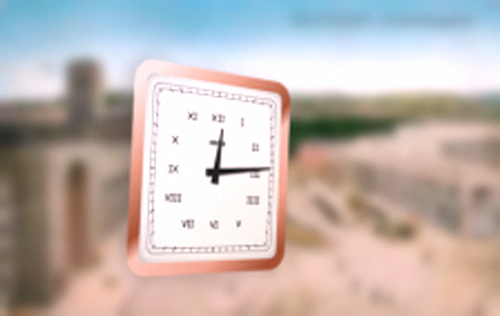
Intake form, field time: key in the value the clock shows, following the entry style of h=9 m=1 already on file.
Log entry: h=12 m=14
